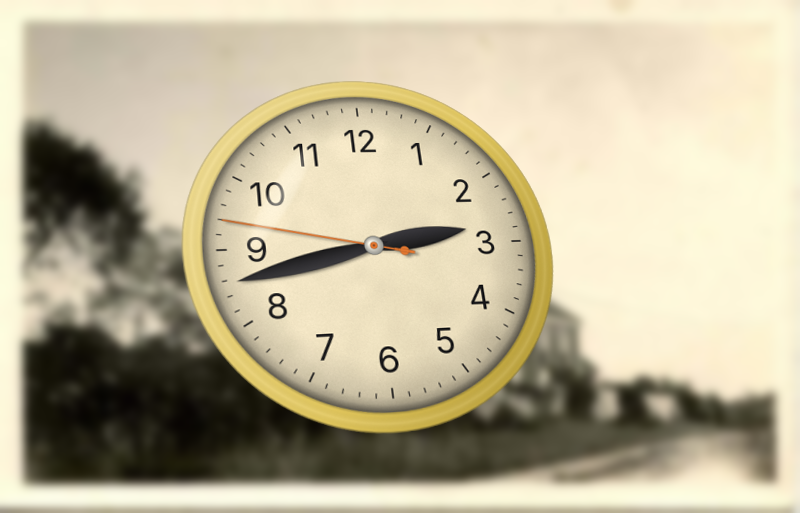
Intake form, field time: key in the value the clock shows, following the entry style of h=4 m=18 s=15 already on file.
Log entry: h=2 m=42 s=47
